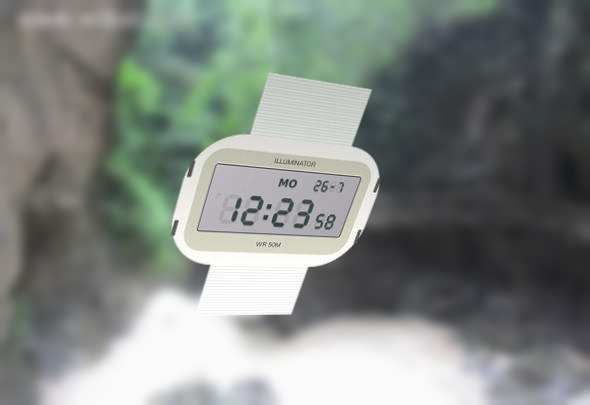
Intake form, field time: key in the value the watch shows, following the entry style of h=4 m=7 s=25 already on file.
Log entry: h=12 m=23 s=58
